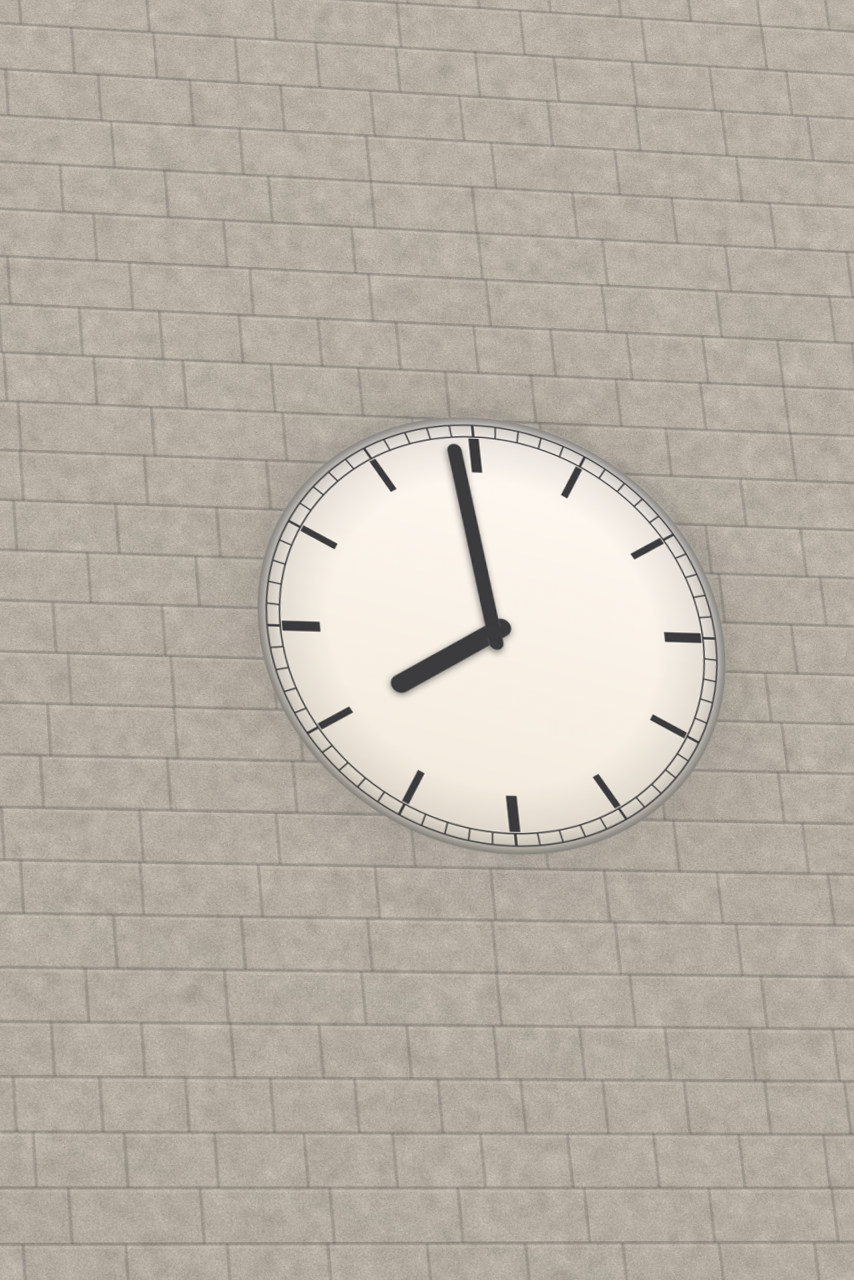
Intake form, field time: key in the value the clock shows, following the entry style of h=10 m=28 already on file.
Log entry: h=7 m=59
